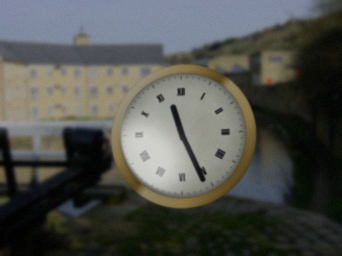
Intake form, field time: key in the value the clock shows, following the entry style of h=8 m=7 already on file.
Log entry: h=11 m=26
